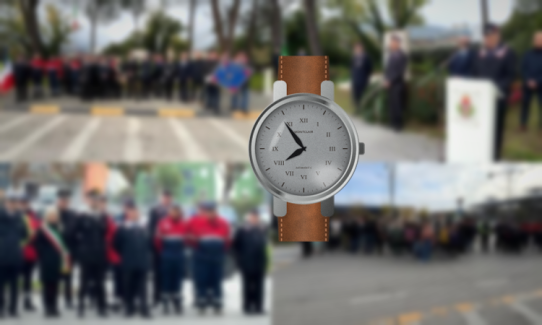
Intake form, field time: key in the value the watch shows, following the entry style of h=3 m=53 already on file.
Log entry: h=7 m=54
